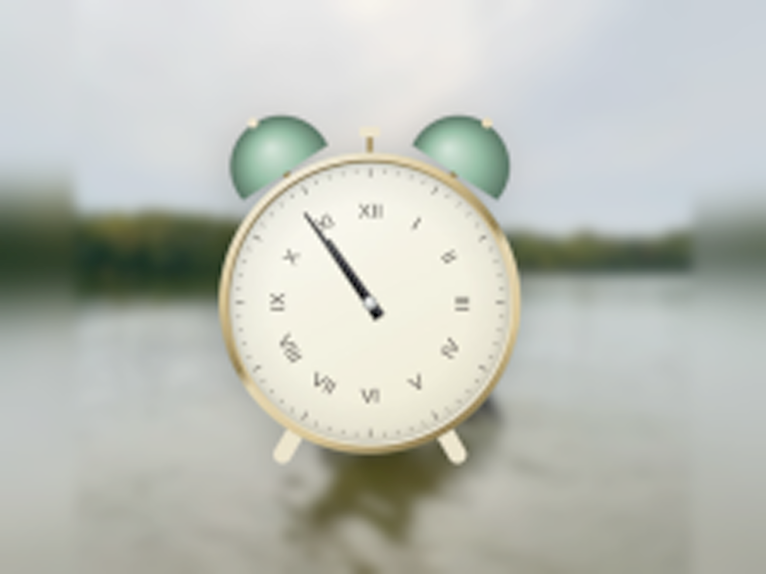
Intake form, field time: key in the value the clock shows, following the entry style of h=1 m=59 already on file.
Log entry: h=10 m=54
